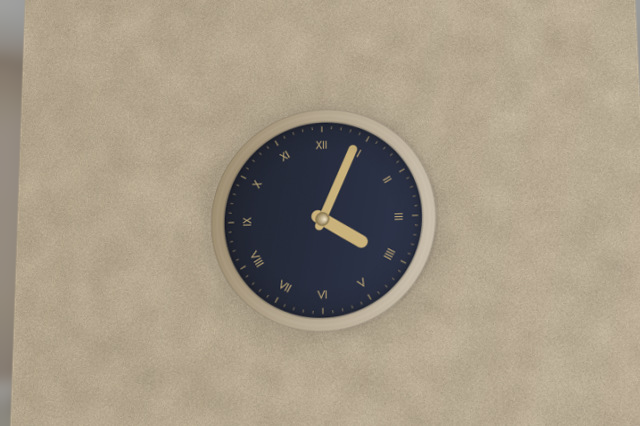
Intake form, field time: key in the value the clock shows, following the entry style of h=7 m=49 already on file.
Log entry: h=4 m=4
